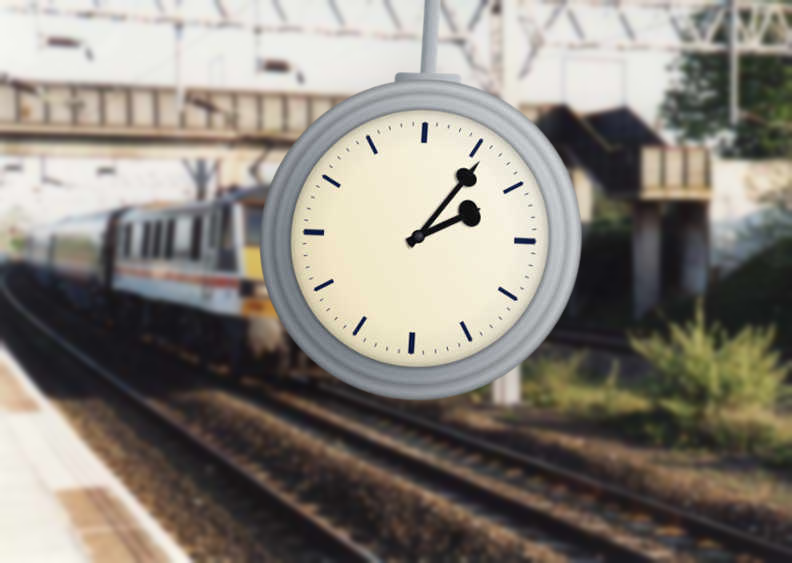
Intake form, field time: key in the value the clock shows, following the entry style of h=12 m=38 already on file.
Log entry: h=2 m=6
